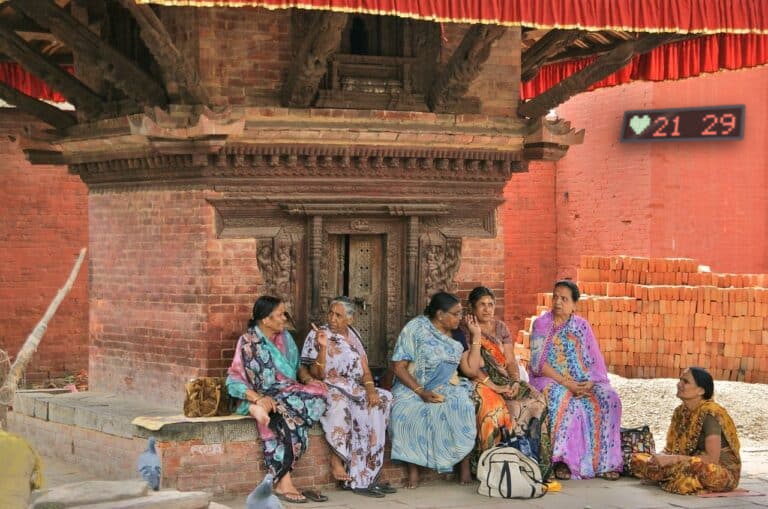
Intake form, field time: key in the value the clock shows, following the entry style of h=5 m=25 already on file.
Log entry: h=21 m=29
